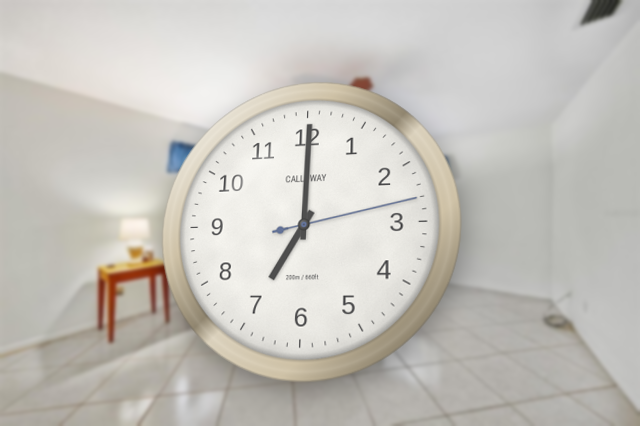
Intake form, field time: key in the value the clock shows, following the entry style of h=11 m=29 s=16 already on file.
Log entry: h=7 m=0 s=13
